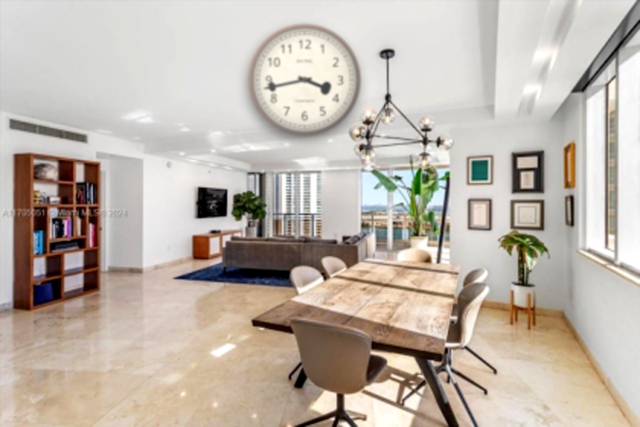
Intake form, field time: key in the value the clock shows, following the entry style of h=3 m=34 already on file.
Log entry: h=3 m=43
